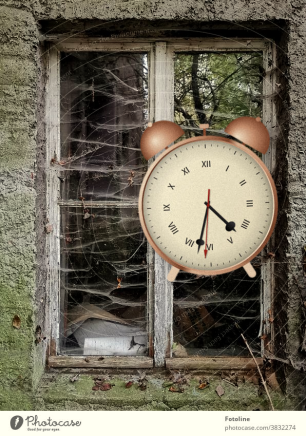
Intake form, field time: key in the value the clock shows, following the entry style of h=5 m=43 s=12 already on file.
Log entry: h=4 m=32 s=31
